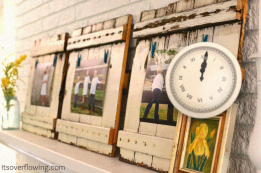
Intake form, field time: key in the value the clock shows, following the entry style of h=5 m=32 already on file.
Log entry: h=12 m=1
